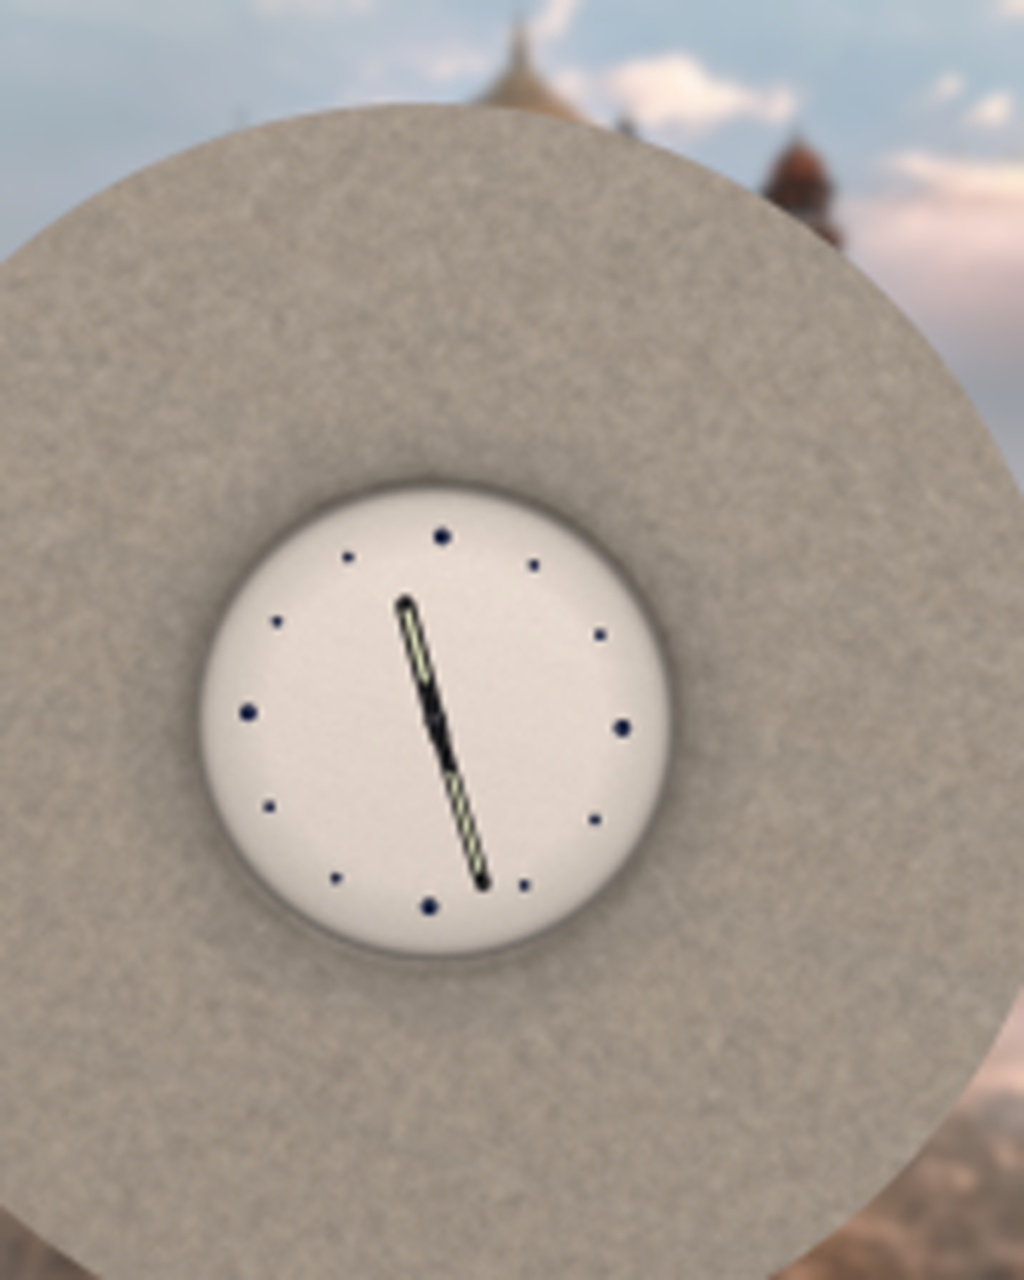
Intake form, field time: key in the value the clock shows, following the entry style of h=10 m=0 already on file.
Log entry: h=11 m=27
